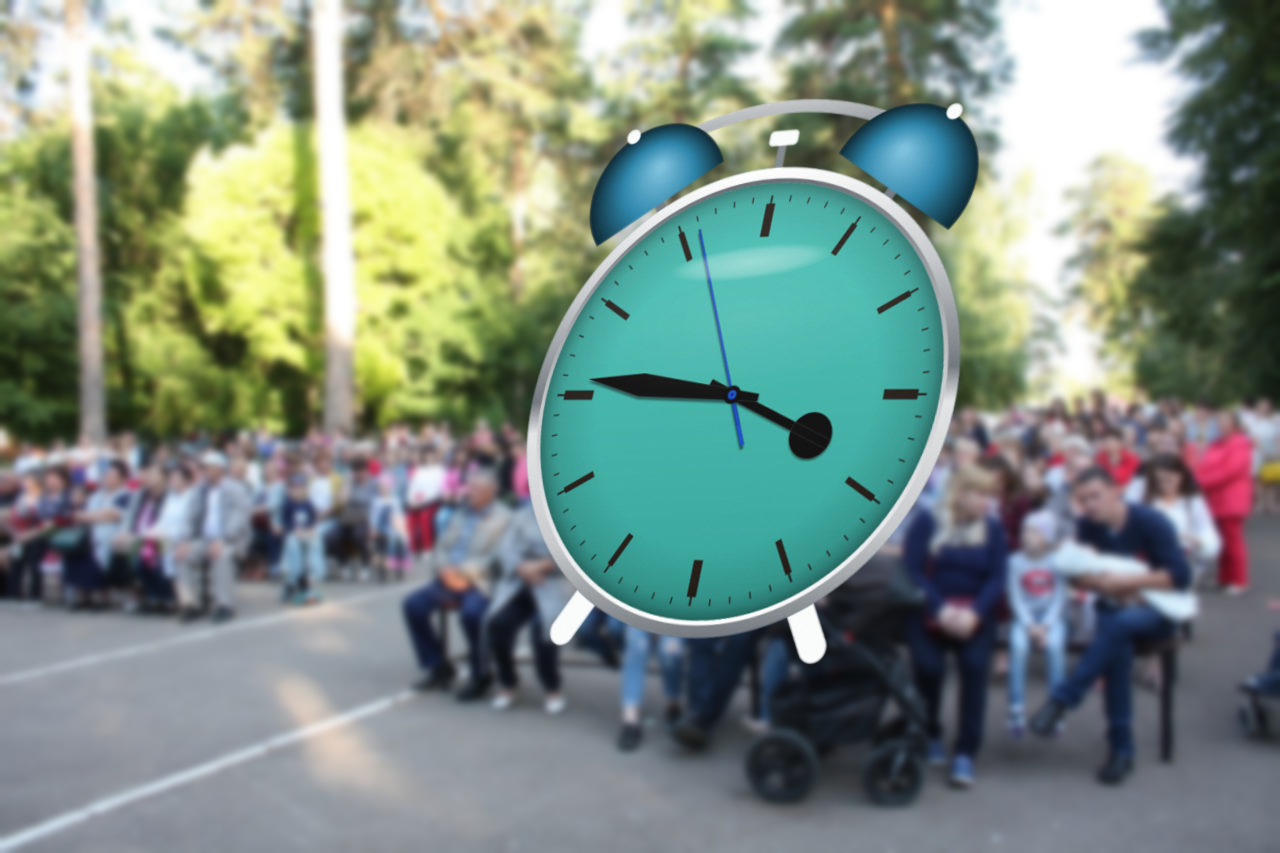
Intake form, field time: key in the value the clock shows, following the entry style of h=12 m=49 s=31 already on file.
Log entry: h=3 m=45 s=56
